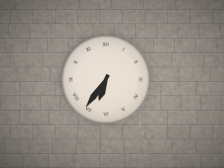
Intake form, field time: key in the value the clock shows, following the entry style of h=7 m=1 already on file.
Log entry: h=6 m=36
